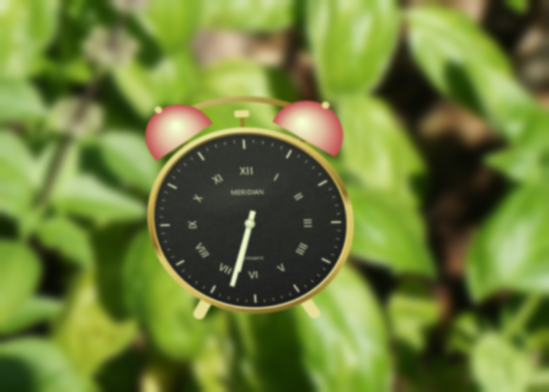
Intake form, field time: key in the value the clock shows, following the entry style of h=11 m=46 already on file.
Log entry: h=6 m=33
